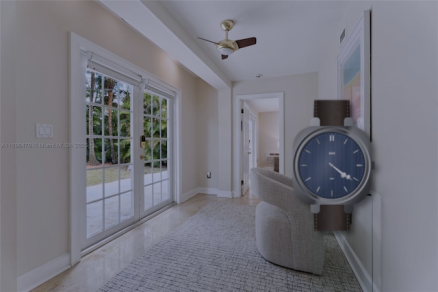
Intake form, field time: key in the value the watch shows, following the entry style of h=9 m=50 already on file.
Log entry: h=4 m=21
